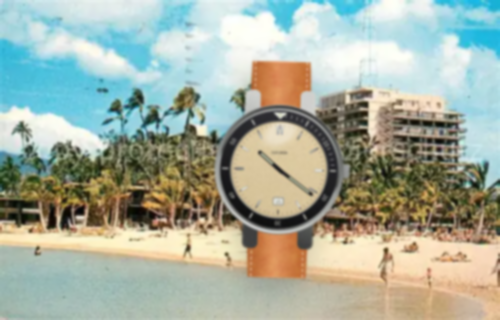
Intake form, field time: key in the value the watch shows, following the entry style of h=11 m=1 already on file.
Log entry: h=10 m=21
